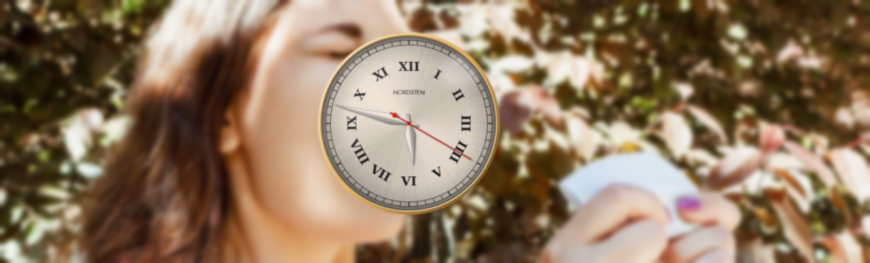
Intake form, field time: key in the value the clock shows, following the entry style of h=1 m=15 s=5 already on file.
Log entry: h=5 m=47 s=20
